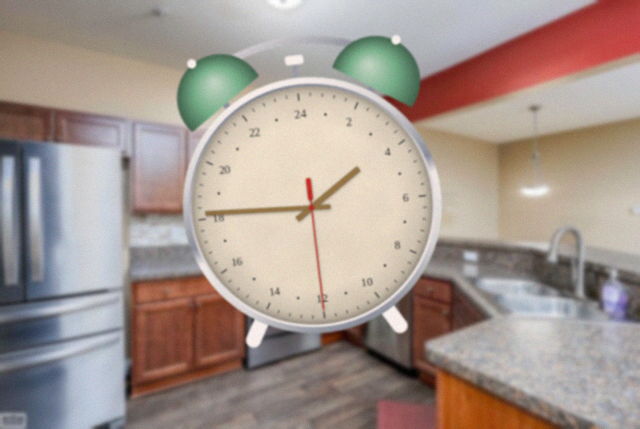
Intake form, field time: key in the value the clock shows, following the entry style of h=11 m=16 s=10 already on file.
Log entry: h=3 m=45 s=30
